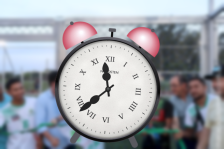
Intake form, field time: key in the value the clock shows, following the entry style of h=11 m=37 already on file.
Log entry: h=11 m=38
